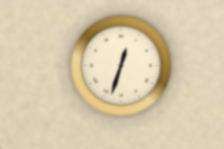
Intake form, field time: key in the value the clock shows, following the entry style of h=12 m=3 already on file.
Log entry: h=12 m=33
